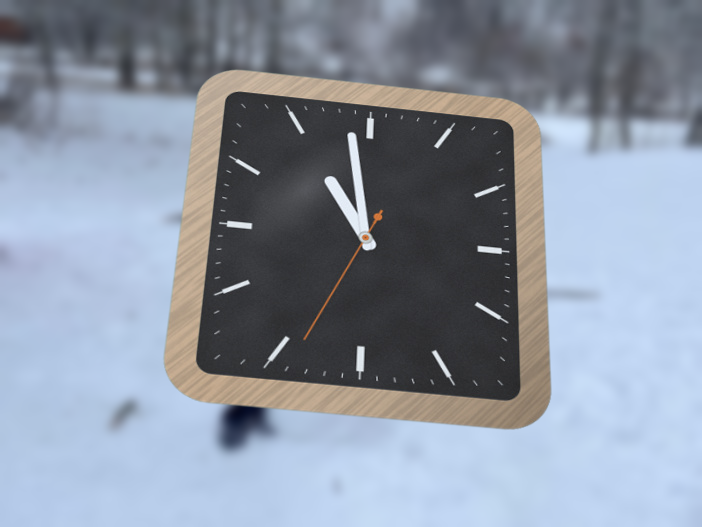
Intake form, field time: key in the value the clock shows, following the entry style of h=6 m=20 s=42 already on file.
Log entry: h=10 m=58 s=34
